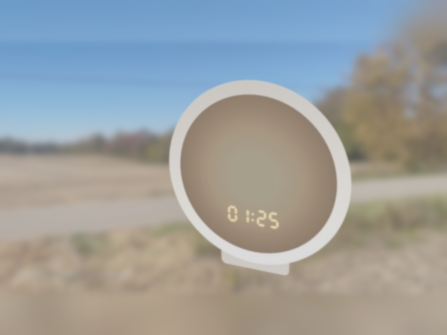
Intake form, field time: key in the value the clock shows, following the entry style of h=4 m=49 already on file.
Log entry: h=1 m=25
